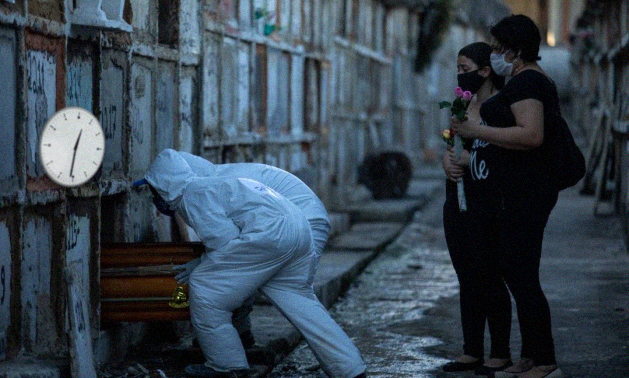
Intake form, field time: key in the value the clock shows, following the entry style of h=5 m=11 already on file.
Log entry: h=12 m=31
